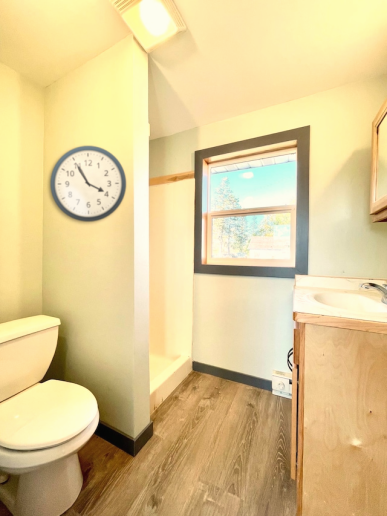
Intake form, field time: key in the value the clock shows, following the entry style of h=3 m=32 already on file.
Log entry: h=3 m=55
